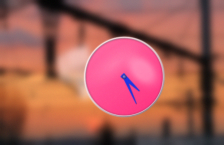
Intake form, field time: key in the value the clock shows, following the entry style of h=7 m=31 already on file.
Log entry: h=4 m=26
